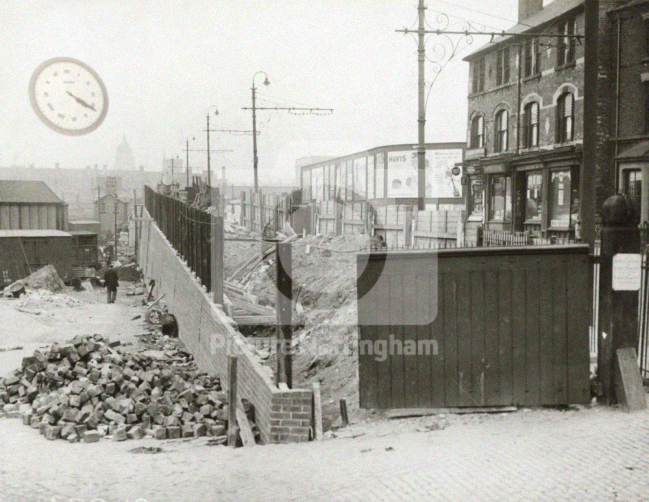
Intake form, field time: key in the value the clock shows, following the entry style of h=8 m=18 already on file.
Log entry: h=4 m=21
